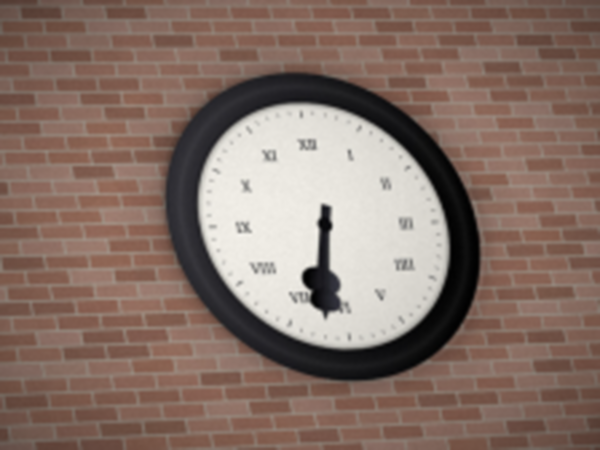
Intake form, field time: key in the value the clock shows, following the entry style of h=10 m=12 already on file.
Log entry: h=6 m=32
